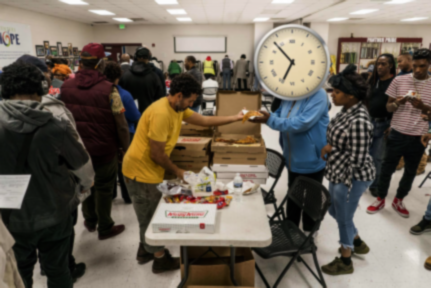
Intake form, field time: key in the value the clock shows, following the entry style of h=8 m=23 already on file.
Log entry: h=6 m=53
